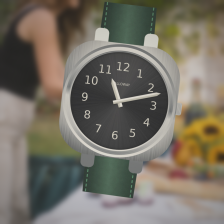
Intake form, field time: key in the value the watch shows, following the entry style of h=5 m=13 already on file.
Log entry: h=11 m=12
